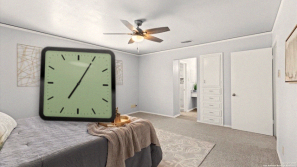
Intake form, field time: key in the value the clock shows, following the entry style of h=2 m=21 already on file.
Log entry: h=7 m=5
